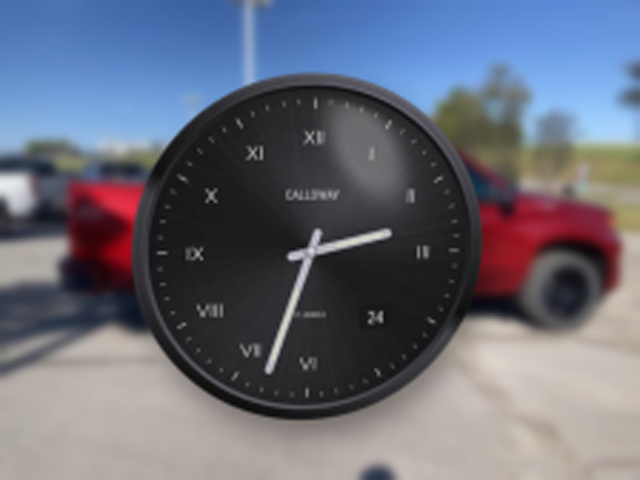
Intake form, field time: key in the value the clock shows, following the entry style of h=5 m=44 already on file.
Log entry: h=2 m=33
